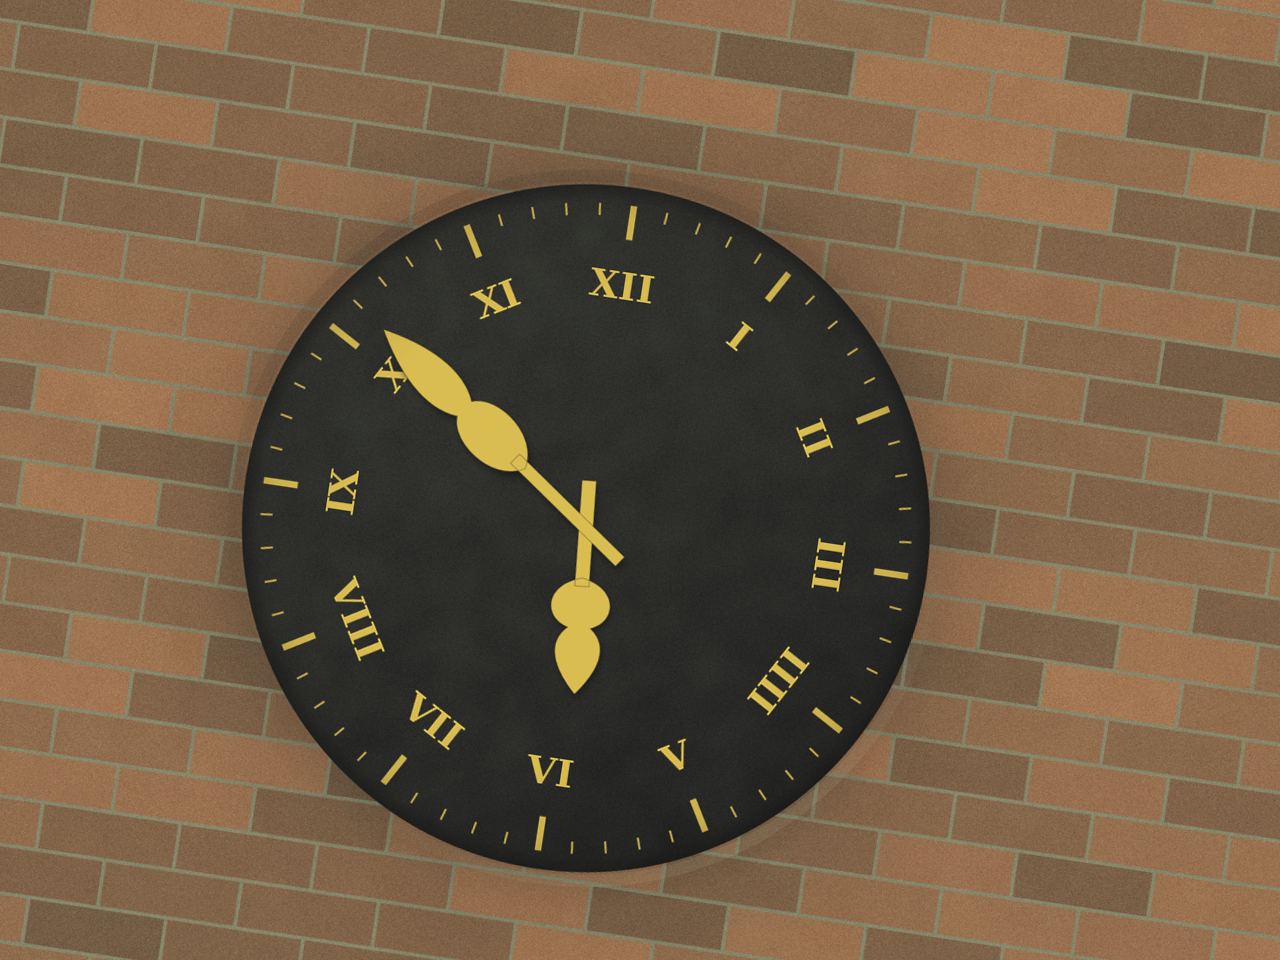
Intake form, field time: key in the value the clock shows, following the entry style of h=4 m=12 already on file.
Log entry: h=5 m=51
